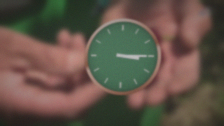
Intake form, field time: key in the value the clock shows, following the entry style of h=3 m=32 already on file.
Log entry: h=3 m=15
